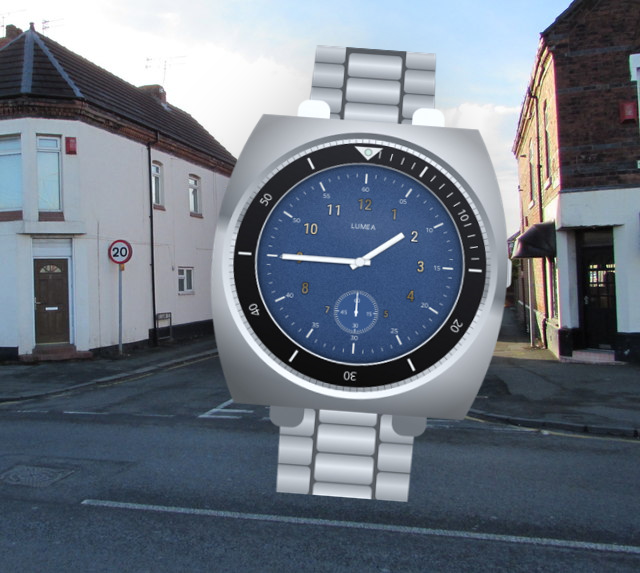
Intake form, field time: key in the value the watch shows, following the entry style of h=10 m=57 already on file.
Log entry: h=1 m=45
